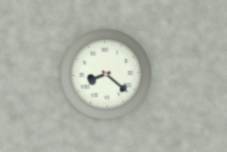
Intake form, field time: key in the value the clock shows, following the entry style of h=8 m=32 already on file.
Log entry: h=8 m=22
